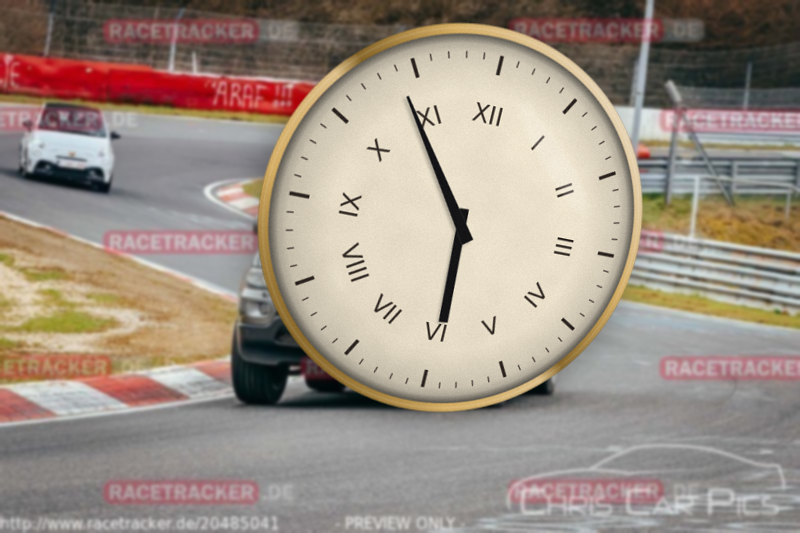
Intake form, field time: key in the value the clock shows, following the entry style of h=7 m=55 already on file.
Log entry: h=5 m=54
